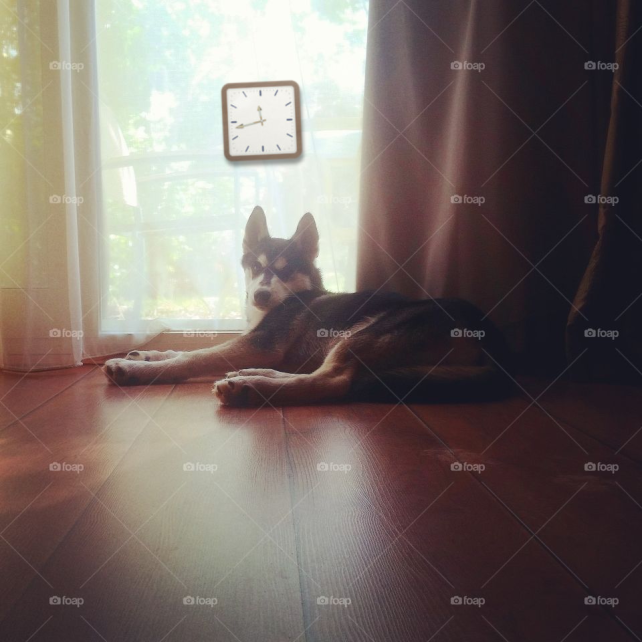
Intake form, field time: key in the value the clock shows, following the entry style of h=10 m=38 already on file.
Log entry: h=11 m=43
